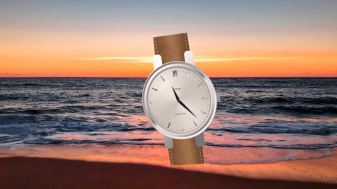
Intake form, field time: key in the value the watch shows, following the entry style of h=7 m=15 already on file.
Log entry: h=11 m=23
